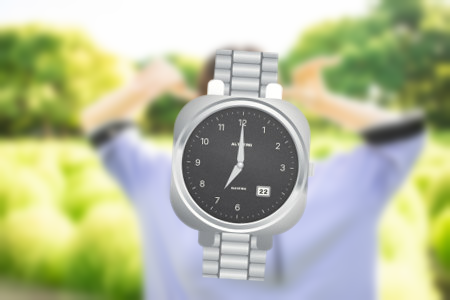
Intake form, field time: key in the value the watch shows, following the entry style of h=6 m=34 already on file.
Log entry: h=7 m=0
